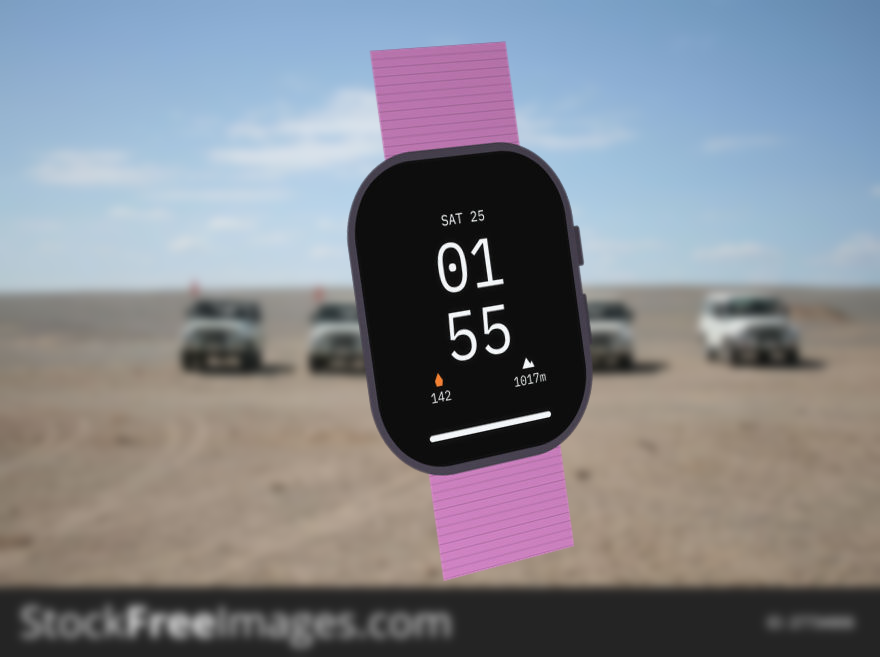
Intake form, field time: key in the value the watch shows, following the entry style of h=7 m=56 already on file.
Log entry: h=1 m=55
